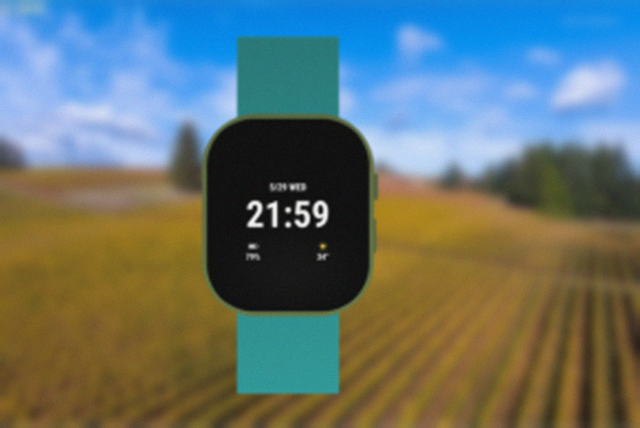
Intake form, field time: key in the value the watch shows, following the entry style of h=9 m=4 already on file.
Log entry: h=21 m=59
